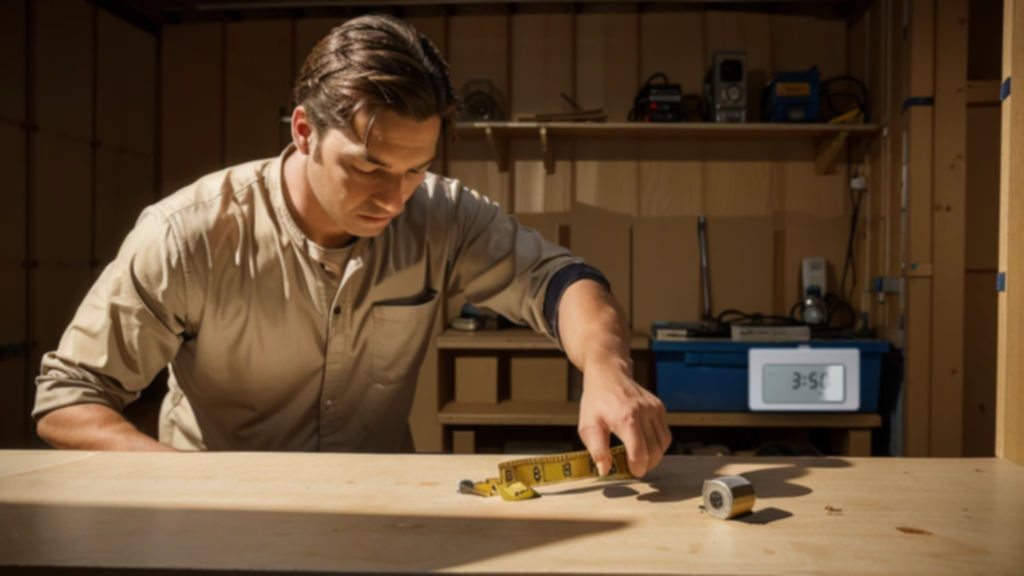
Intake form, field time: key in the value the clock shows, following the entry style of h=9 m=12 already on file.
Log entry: h=3 m=50
